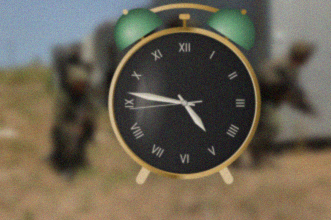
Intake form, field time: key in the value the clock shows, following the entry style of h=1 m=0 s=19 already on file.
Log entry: h=4 m=46 s=44
